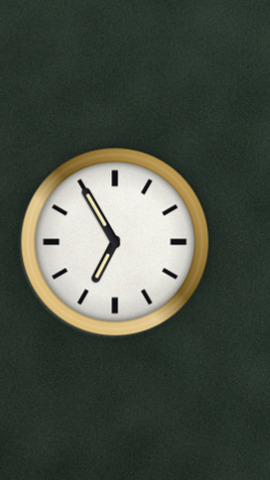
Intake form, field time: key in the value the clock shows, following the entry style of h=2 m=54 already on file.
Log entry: h=6 m=55
